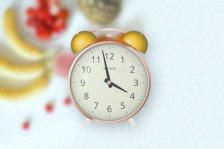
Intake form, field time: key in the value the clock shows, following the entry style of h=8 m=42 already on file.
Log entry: h=3 m=58
